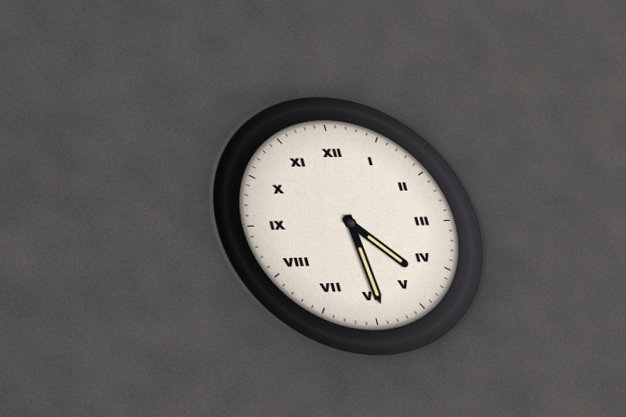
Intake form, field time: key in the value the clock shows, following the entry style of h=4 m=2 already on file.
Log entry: h=4 m=29
